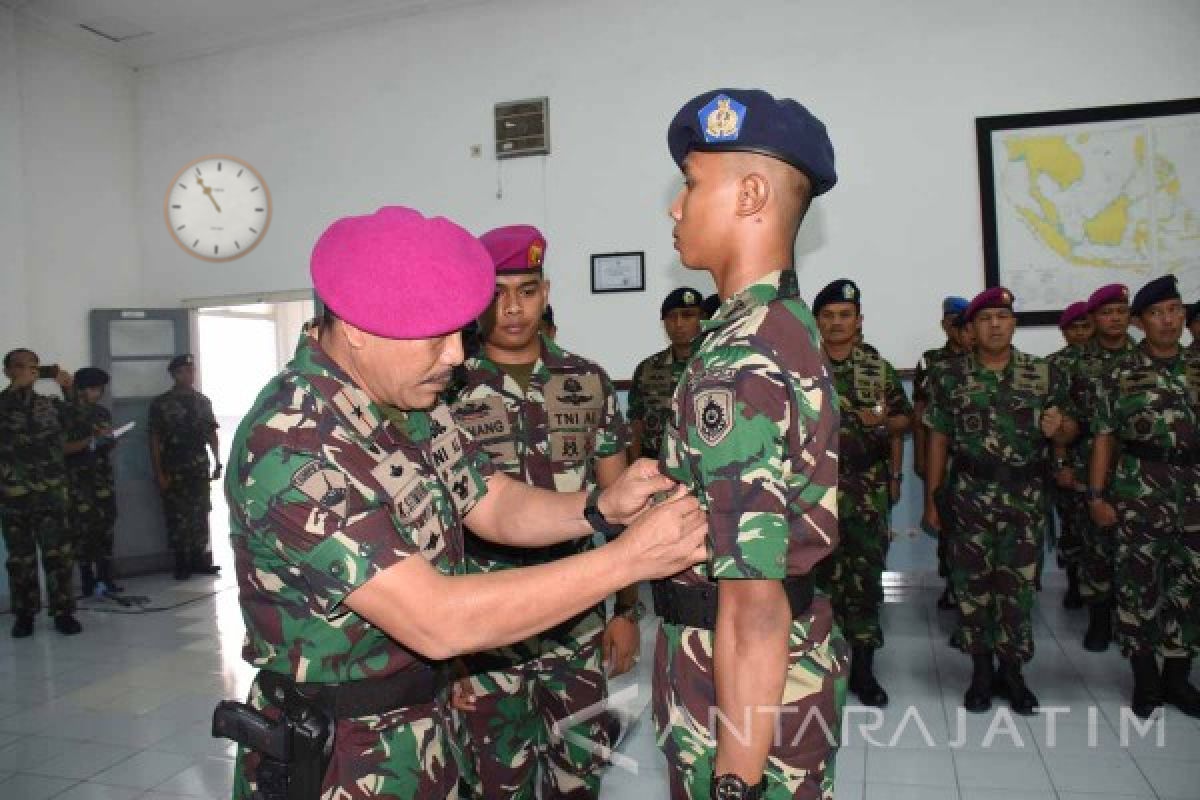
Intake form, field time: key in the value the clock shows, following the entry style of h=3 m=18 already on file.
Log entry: h=10 m=54
